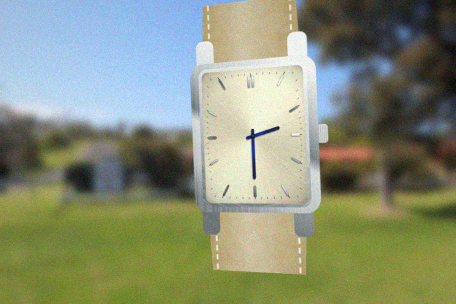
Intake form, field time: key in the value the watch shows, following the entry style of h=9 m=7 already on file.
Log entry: h=2 m=30
